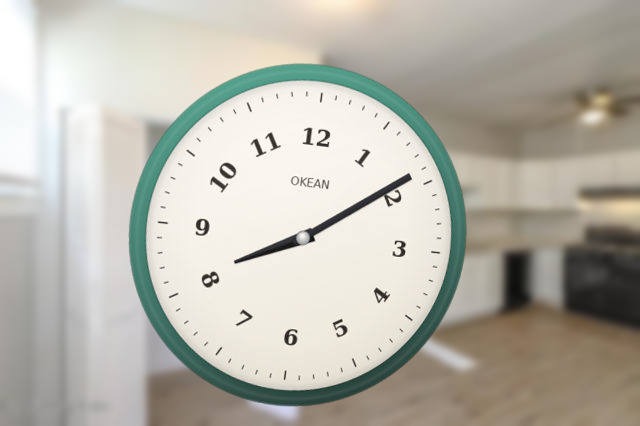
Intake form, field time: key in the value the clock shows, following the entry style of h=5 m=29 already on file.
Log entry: h=8 m=9
